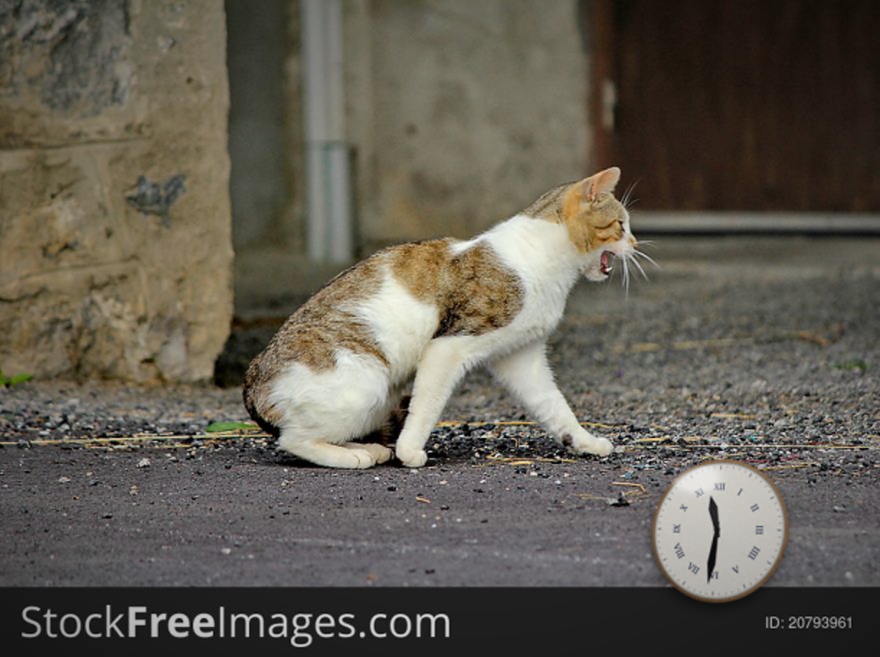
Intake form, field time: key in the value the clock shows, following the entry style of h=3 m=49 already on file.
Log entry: h=11 m=31
